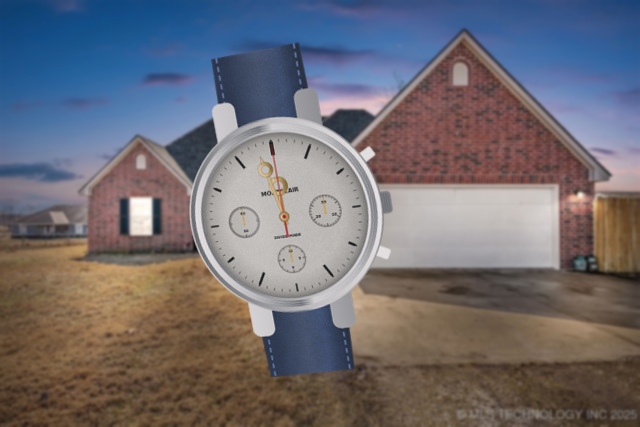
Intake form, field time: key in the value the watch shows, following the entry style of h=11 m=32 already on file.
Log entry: h=11 m=58
